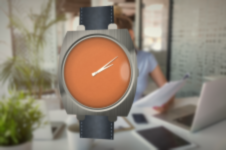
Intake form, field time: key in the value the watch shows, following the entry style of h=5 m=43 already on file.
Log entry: h=2 m=9
